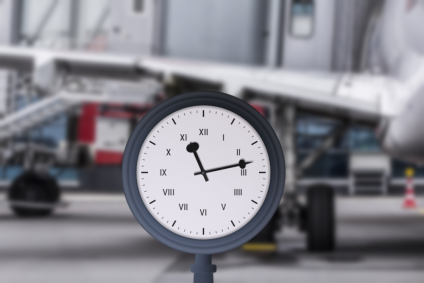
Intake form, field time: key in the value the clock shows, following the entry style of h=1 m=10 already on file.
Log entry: h=11 m=13
